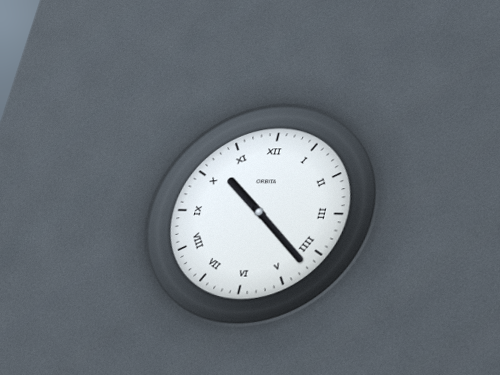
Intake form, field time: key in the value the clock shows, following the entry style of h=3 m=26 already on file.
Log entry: h=10 m=22
